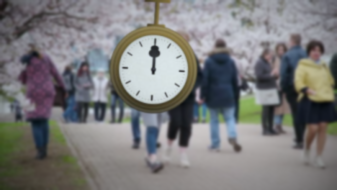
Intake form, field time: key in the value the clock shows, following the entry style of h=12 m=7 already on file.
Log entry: h=12 m=0
